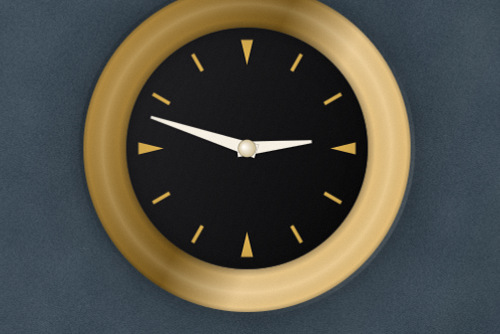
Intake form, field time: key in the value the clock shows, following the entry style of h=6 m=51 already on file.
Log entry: h=2 m=48
